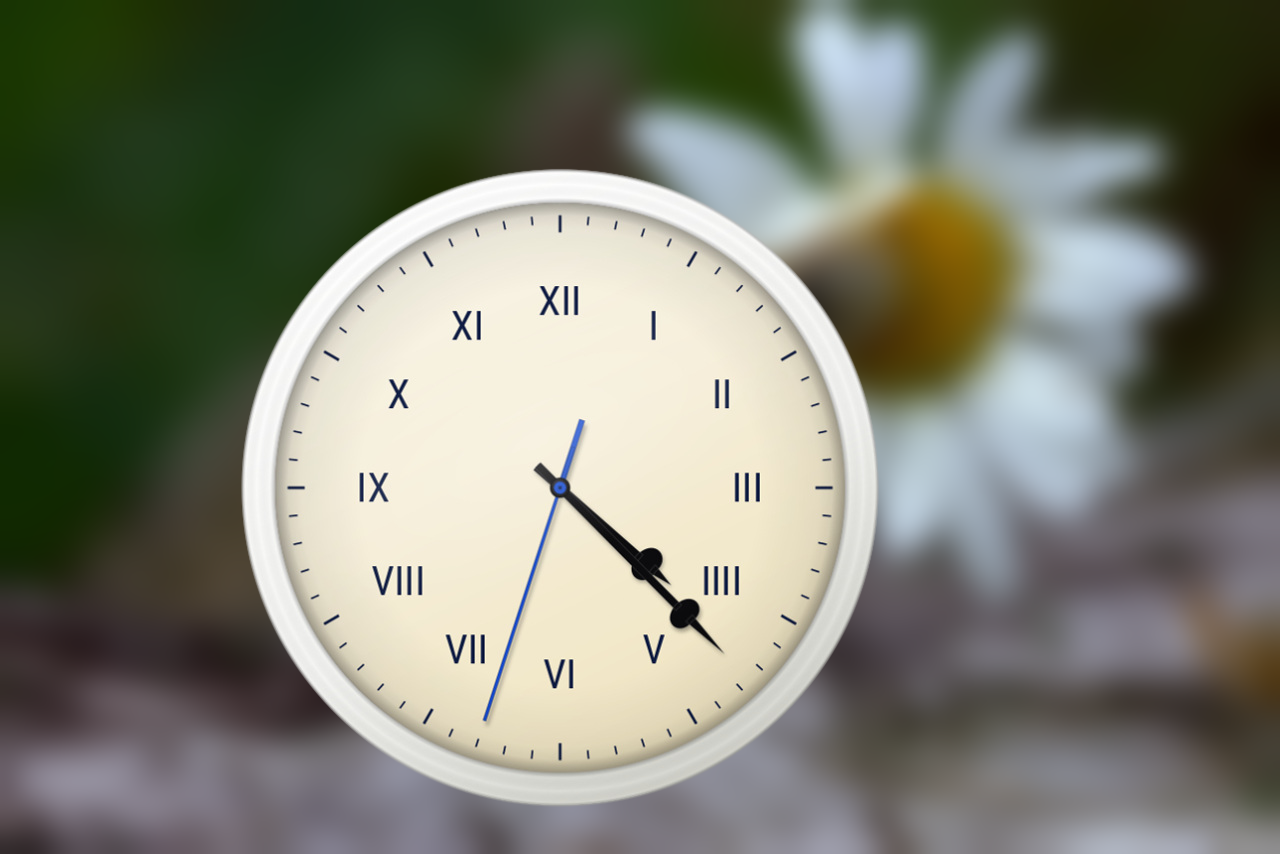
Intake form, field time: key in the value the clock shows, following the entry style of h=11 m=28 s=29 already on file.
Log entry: h=4 m=22 s=33
